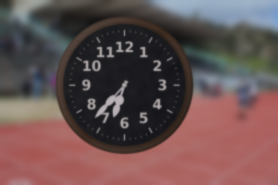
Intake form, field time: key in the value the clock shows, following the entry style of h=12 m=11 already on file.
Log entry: h=6 m=37
